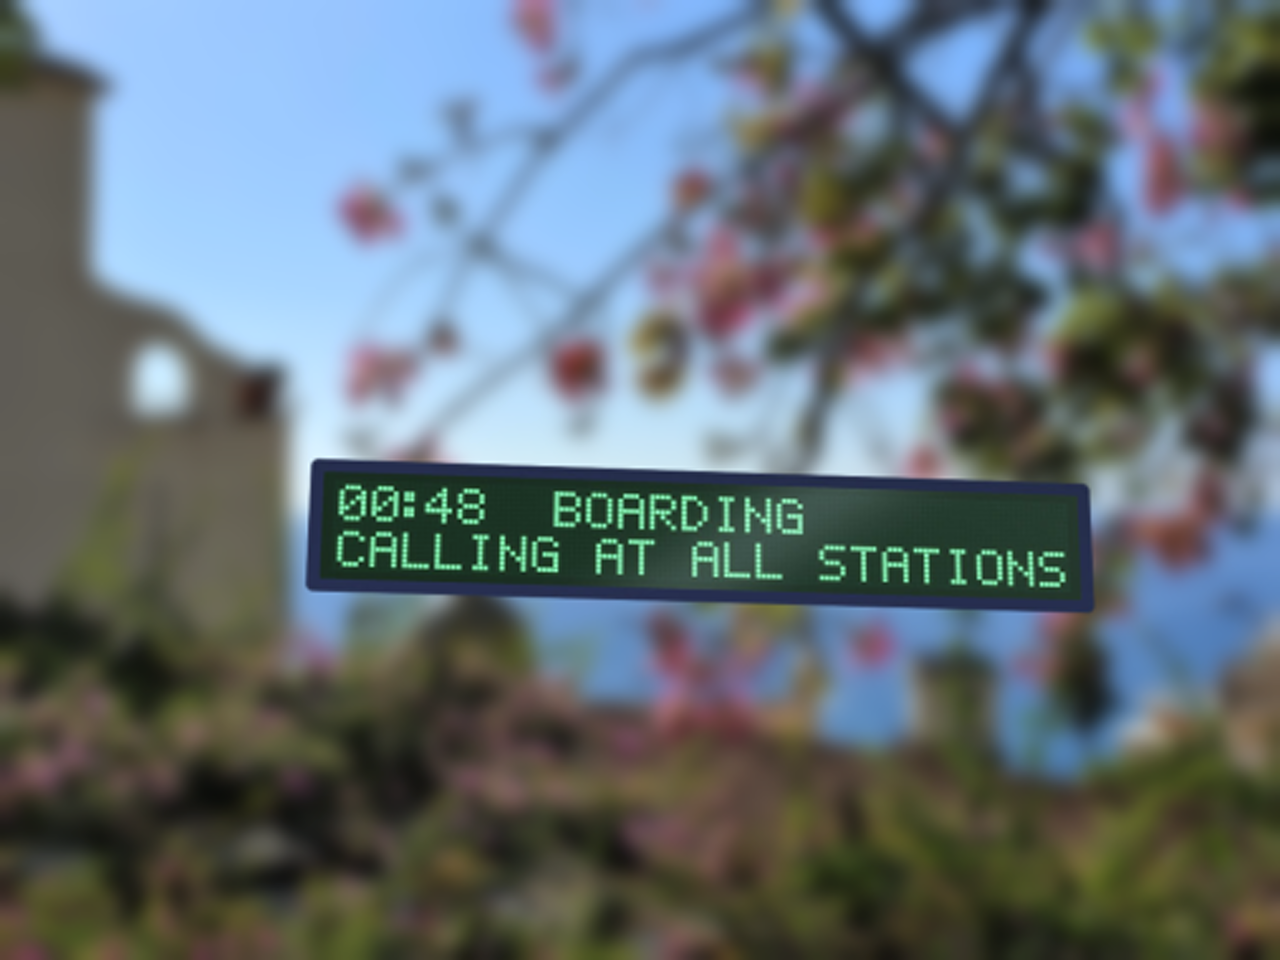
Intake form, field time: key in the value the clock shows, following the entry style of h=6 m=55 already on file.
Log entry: h=0 m=48
